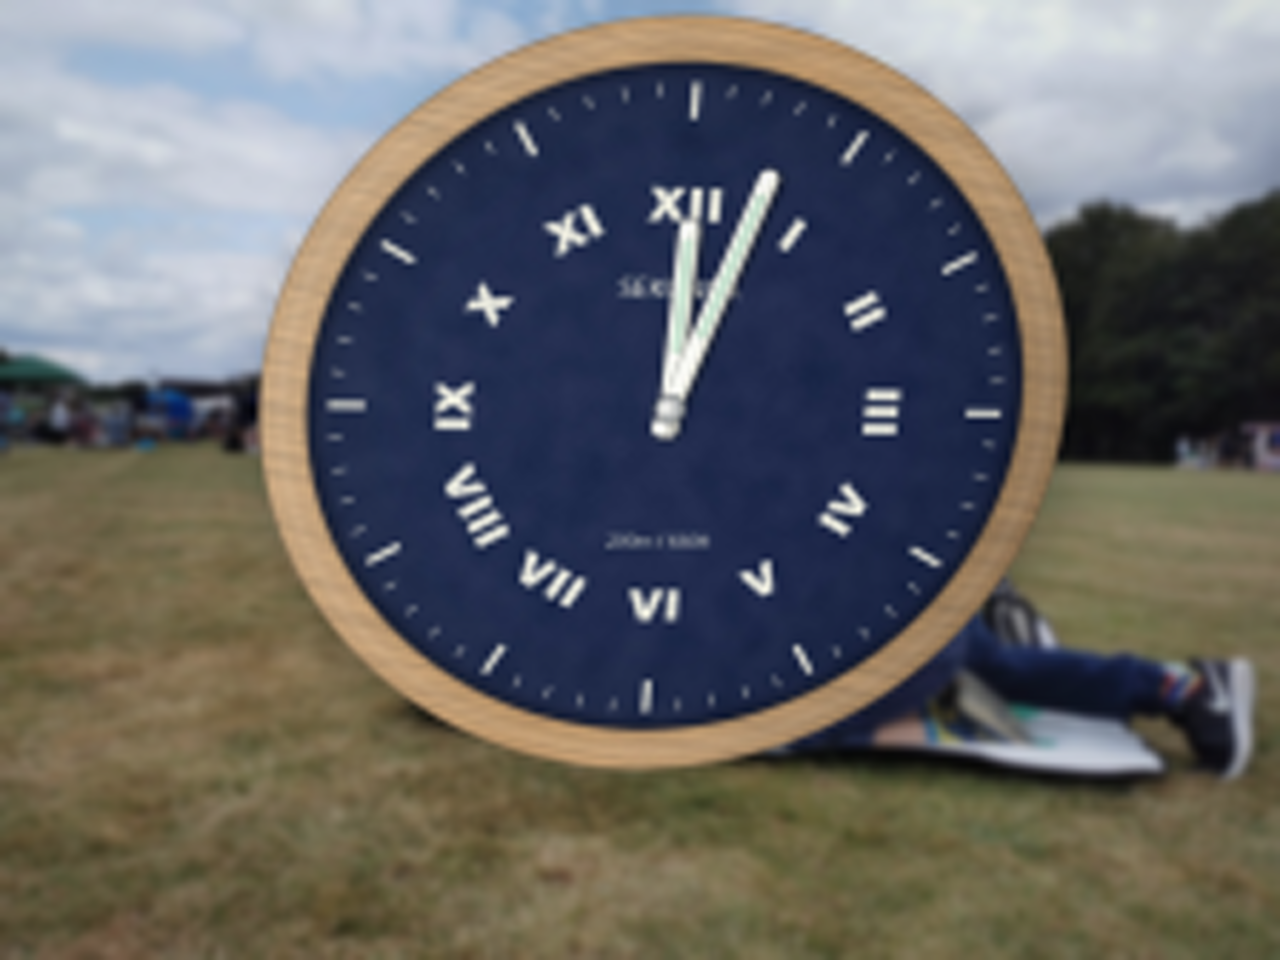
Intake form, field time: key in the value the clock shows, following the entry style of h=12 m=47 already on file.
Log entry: h=12 m=3
